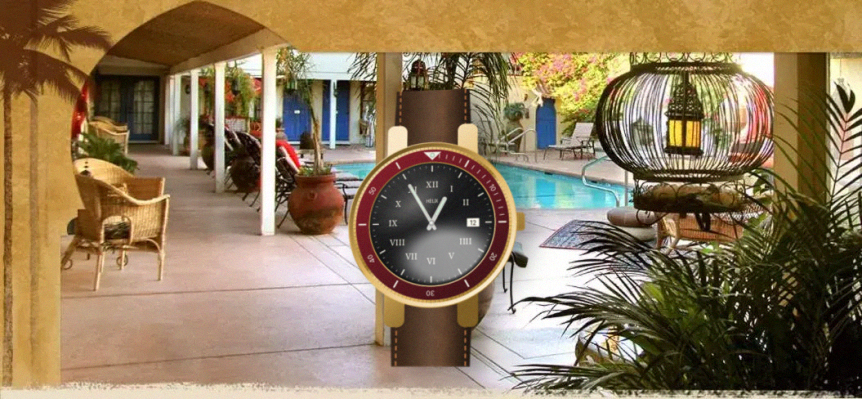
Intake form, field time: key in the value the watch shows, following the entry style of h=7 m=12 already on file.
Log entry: h=12 m=55
